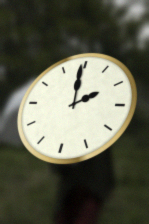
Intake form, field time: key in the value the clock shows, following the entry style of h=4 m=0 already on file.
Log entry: h=1 m=59
